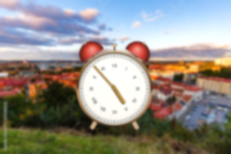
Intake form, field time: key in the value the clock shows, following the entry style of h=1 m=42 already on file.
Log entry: h=4 m=53
